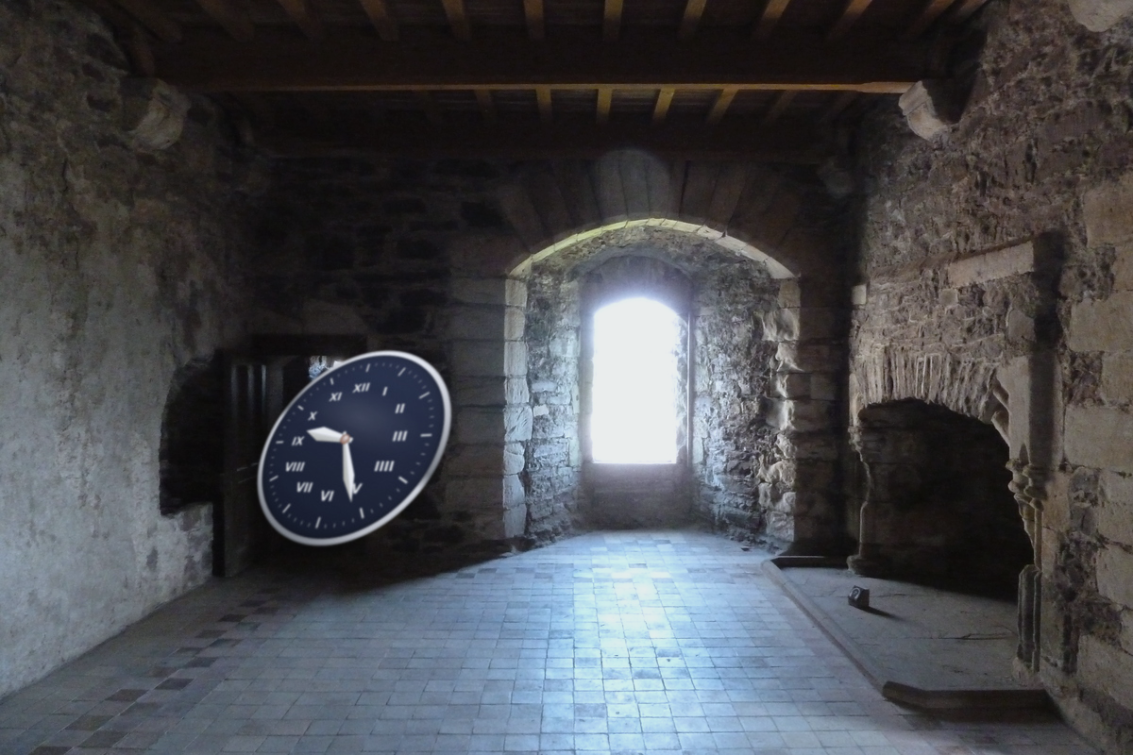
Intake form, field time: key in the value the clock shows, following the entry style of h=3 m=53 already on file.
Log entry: h=9 m=26
